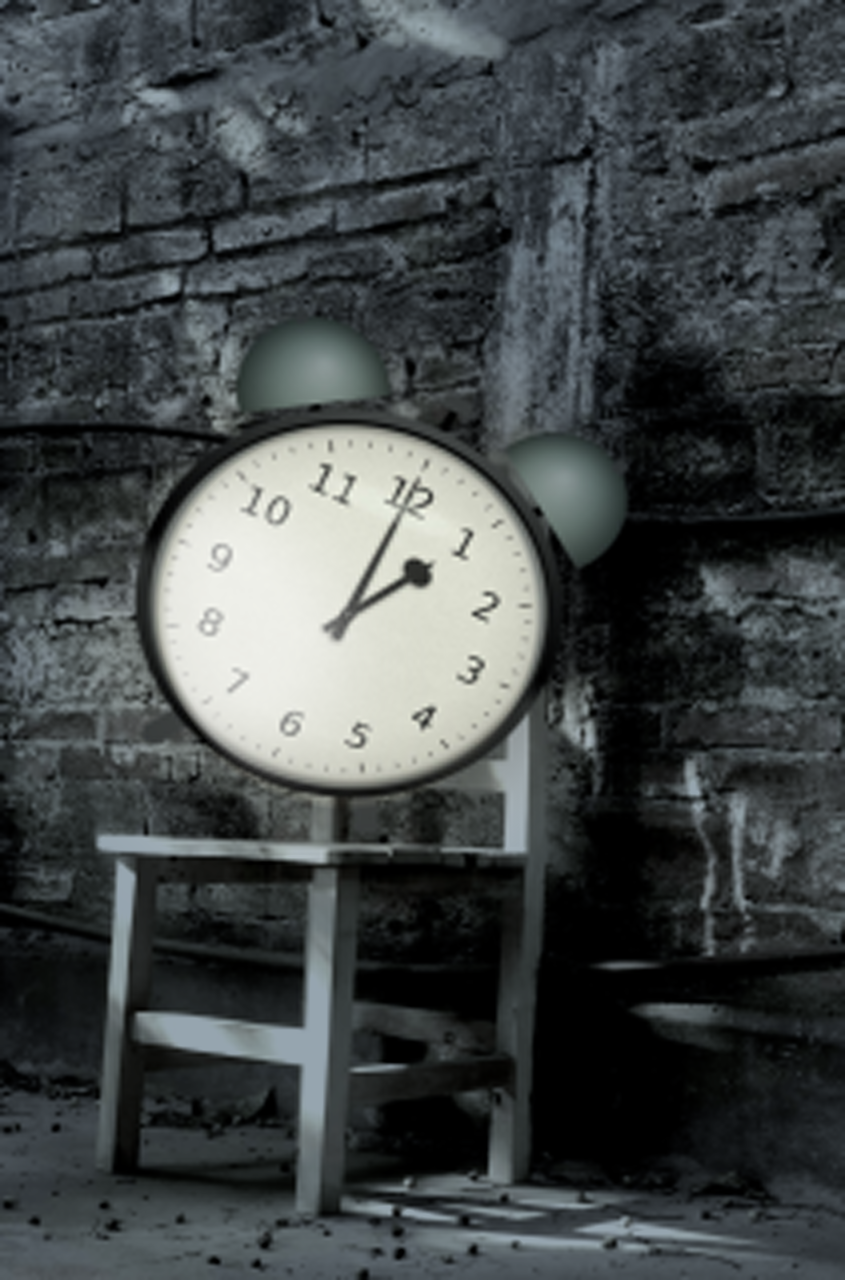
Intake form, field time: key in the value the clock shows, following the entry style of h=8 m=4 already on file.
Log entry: h=1 m=0
